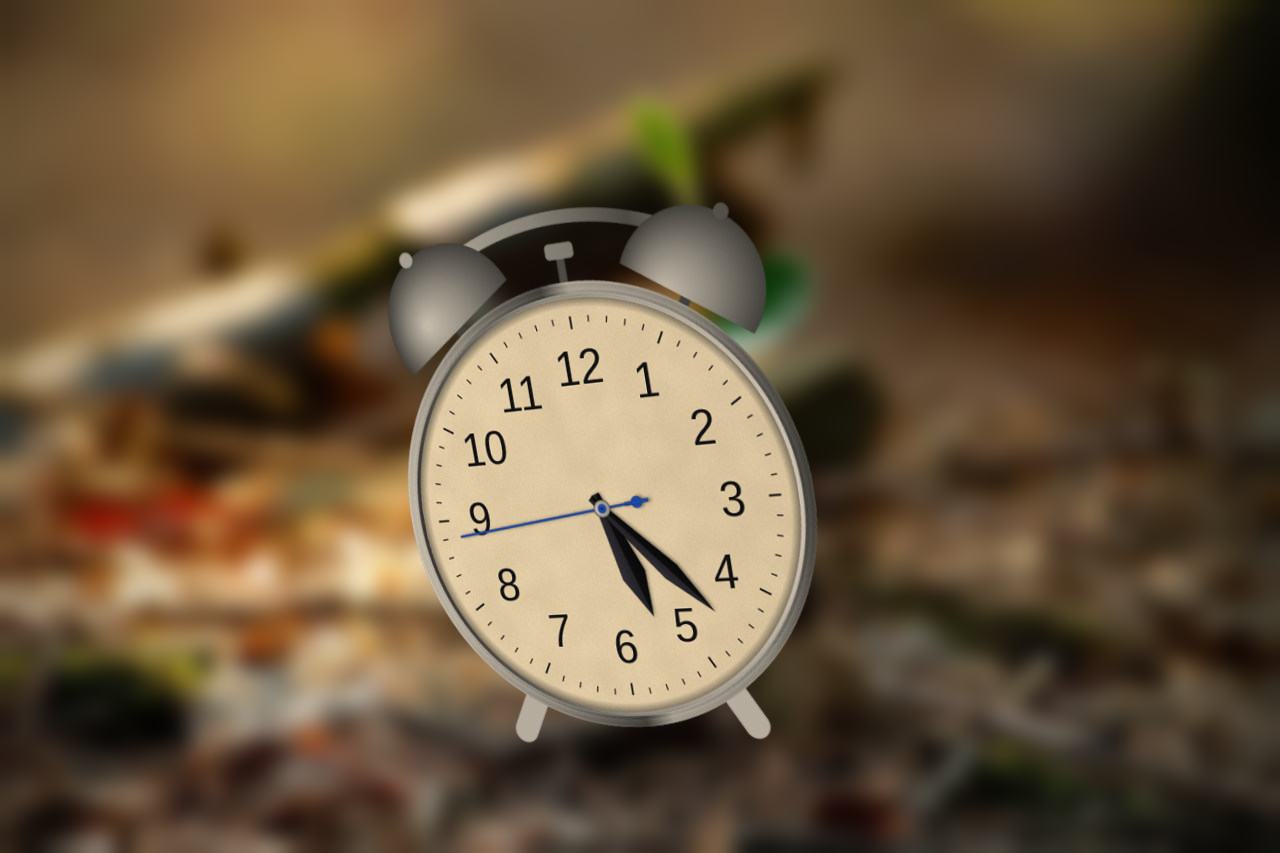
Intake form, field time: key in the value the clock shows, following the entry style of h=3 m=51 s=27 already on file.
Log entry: h=5 m=22 s=44
